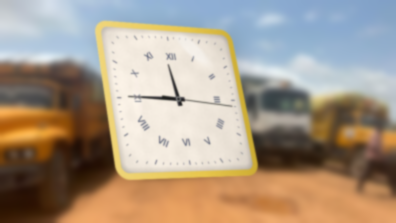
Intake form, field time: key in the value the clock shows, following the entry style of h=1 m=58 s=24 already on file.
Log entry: h=11 m=45 s=16
